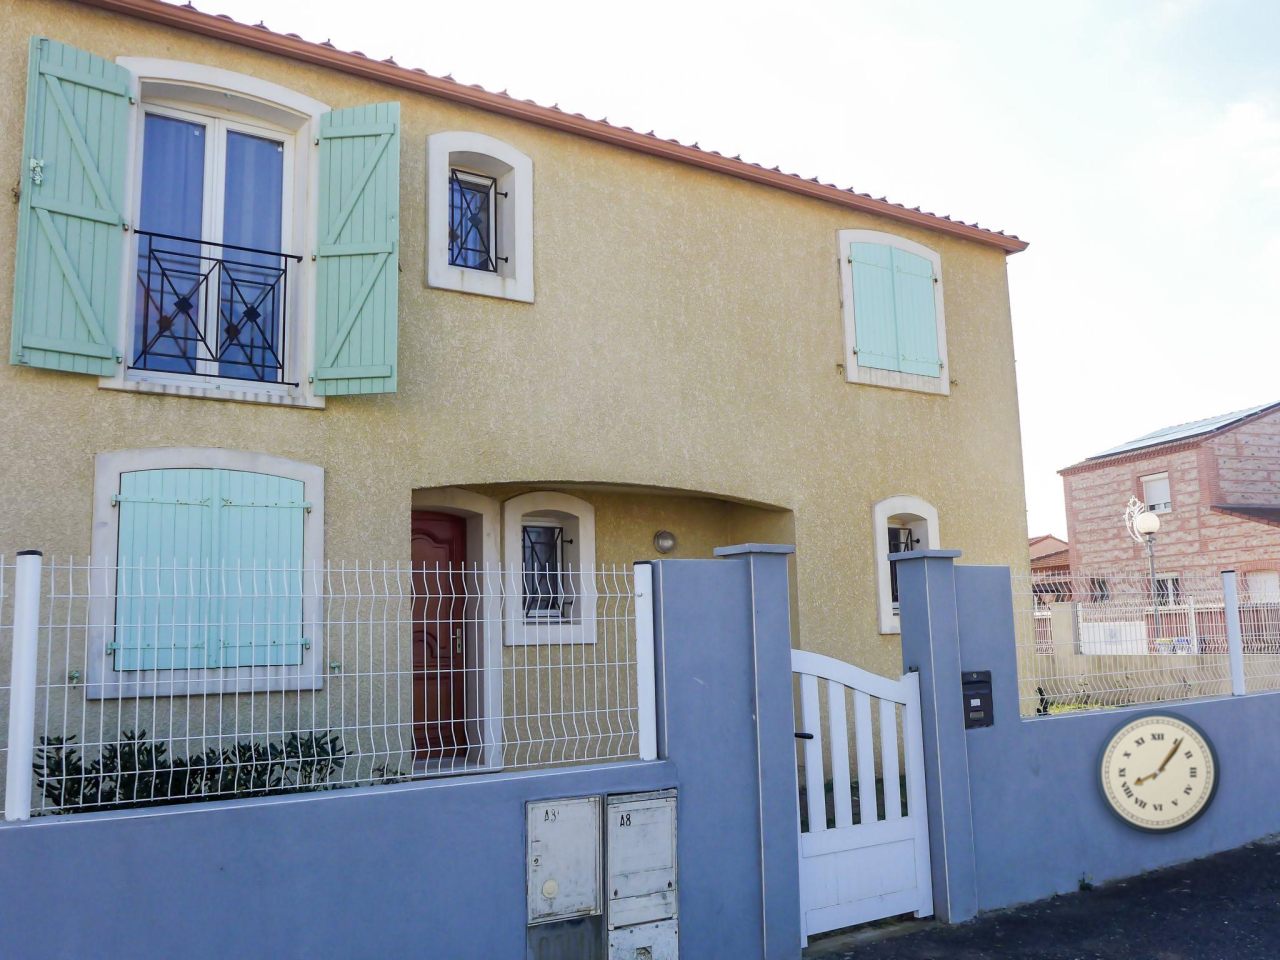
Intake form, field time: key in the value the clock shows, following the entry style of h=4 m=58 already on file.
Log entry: h=8 m=6
